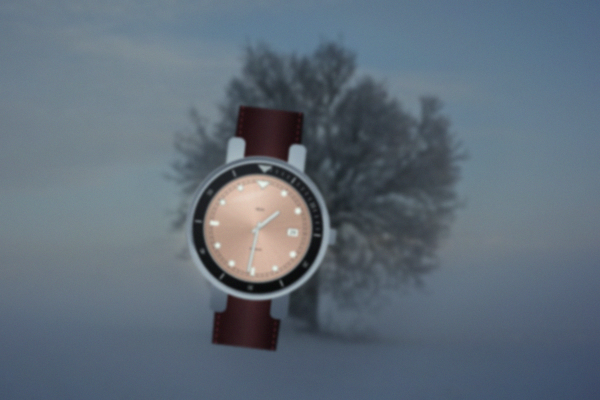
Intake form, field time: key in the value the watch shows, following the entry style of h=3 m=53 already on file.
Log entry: h=1 m=31
